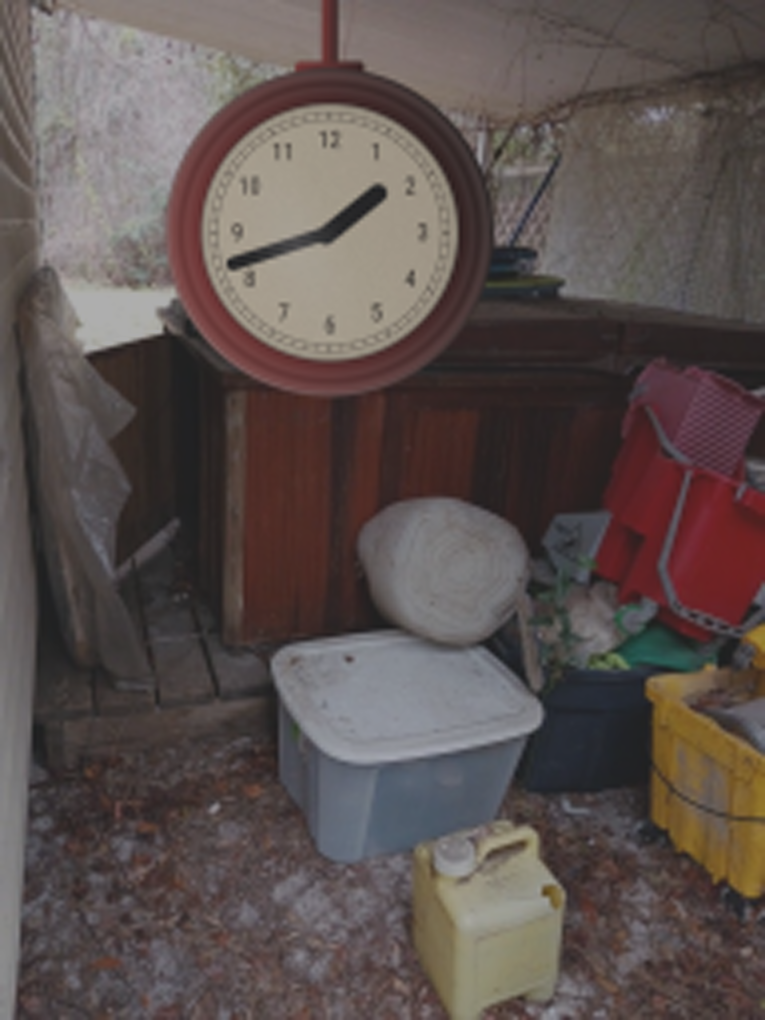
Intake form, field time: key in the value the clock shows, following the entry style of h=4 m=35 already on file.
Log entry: h=1 m=42
